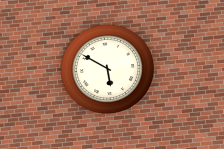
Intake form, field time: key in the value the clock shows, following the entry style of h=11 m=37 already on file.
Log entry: h=5 m=51
